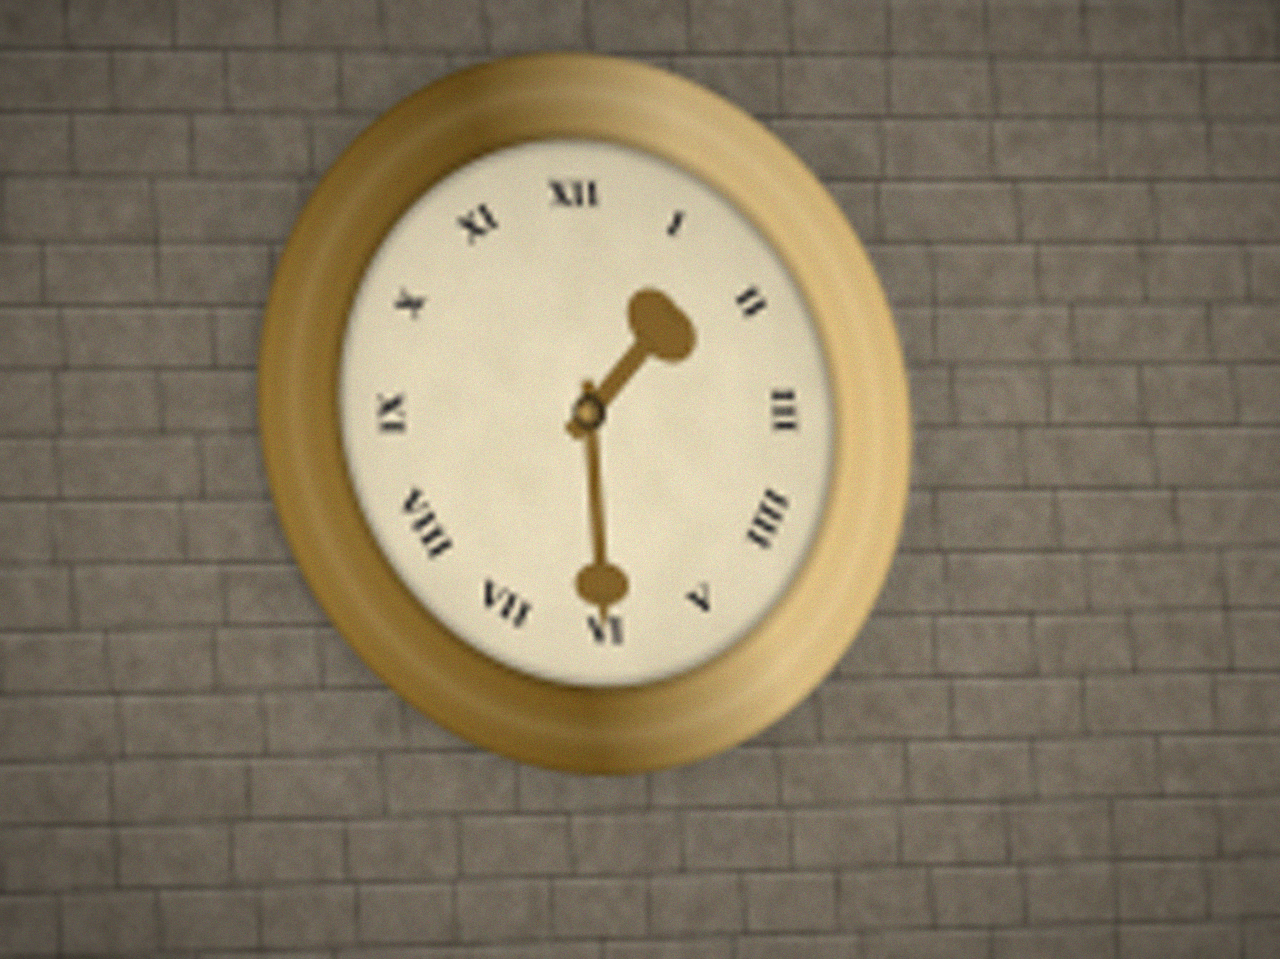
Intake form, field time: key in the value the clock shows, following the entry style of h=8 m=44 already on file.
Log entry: h=1 m=30
